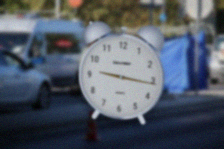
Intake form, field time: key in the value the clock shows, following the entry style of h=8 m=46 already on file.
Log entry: h=9 m=16
